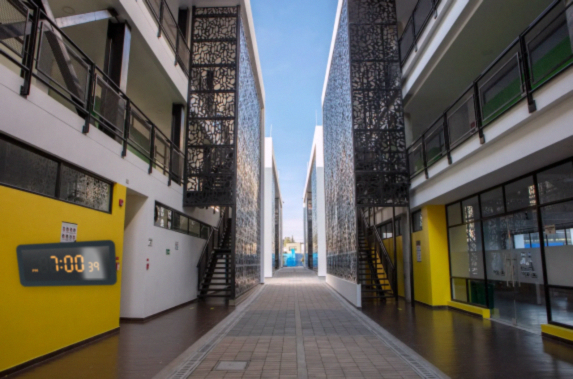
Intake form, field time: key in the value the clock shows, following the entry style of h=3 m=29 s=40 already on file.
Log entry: h=7 m=0 s=39
